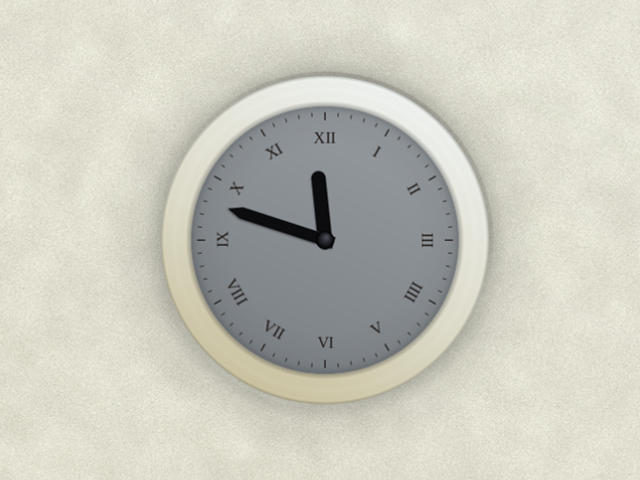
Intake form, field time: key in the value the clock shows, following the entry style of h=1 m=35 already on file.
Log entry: h=11 m=48
